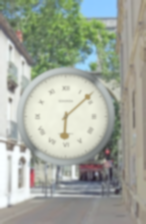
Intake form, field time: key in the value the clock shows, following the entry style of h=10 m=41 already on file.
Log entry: h=6 m=8
